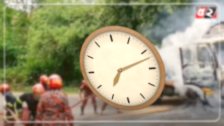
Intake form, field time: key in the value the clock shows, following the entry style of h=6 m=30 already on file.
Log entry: h=7 m=12
